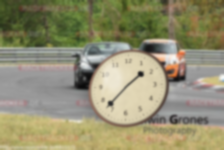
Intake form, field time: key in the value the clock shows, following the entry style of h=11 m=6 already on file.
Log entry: h=1 m=37
